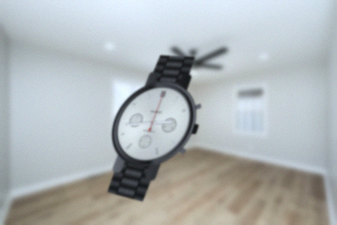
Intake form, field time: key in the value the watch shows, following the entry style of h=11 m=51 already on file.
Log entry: h=2 m=43
